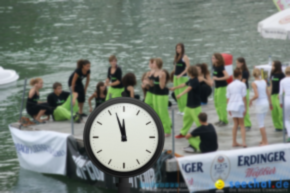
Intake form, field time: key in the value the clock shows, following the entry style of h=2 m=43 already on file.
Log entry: h=11 m=57
